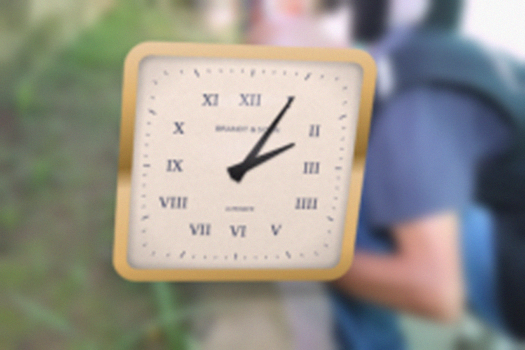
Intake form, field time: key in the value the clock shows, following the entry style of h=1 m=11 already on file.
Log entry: h=2 m=5
